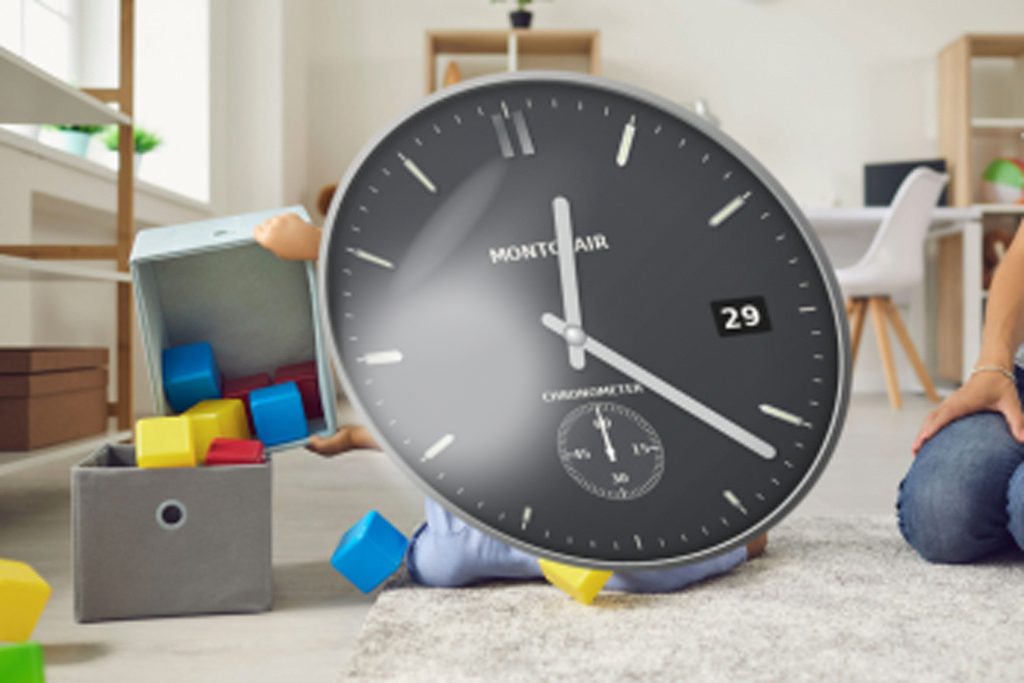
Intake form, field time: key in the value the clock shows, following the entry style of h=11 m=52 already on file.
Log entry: h=12 m=22
